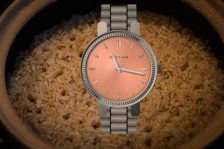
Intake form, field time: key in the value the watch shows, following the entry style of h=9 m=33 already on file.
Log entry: h=11 m=17
